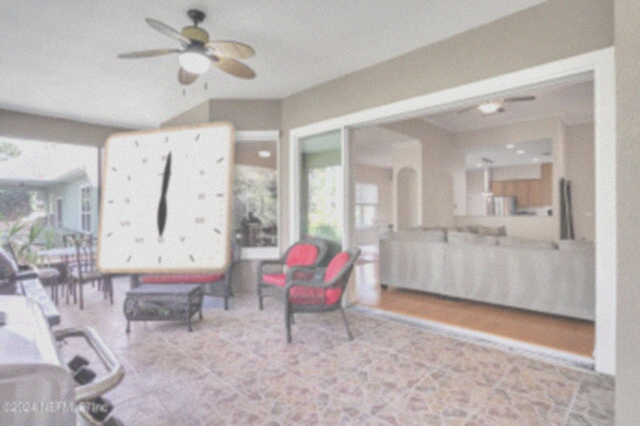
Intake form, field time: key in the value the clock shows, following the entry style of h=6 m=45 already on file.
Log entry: h=6 m=1
